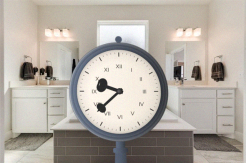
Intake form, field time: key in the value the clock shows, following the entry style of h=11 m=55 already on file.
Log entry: h=9 m=38
